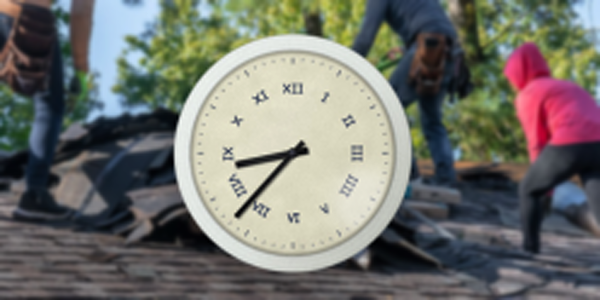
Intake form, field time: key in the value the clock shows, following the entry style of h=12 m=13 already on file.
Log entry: h=8 m=37
